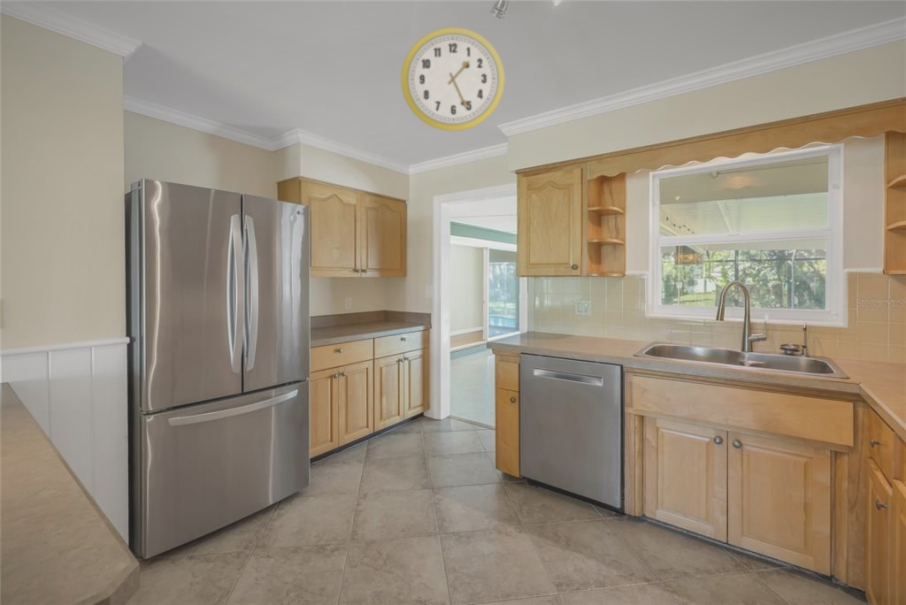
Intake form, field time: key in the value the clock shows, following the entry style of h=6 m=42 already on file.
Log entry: h=1 m=26
